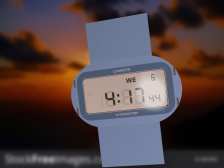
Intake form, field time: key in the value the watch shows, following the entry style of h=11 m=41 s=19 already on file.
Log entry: h=4 m=17 s=44
